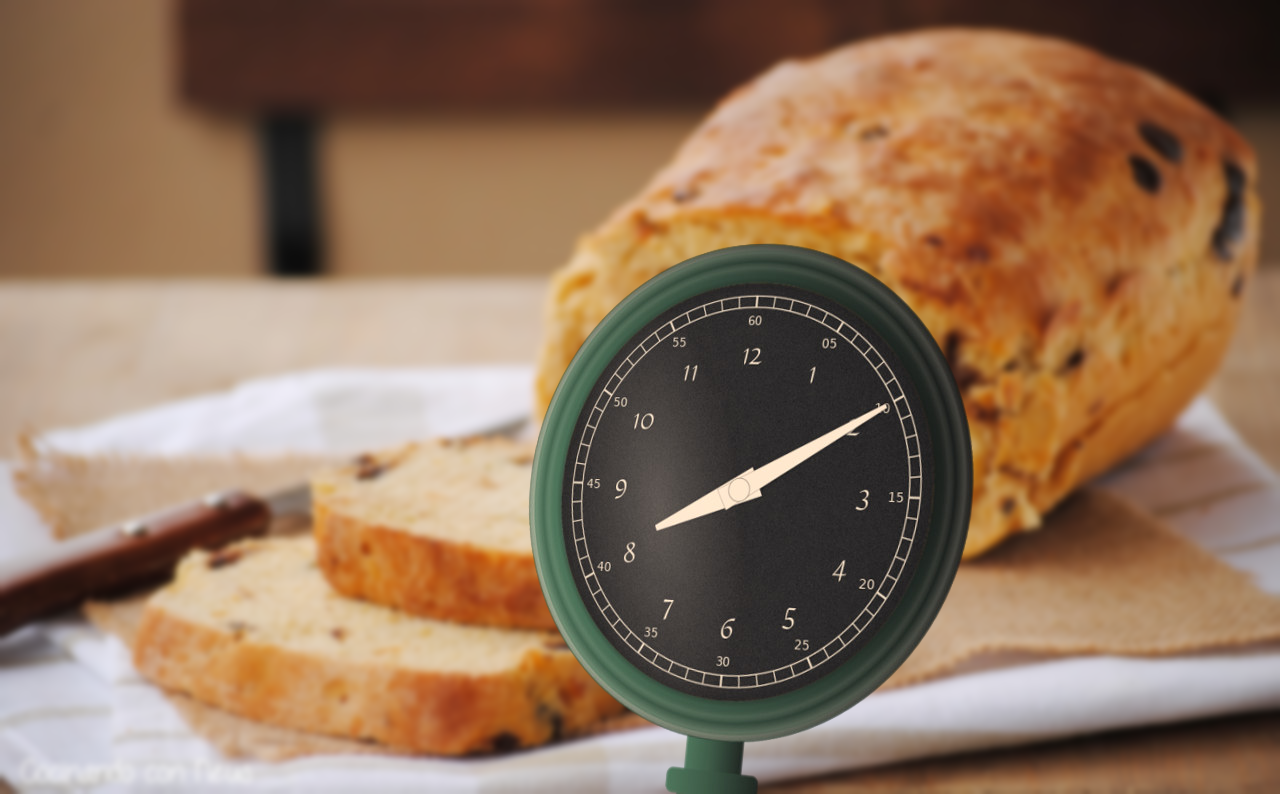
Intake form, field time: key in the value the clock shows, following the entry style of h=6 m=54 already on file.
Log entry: h=8 m=10
